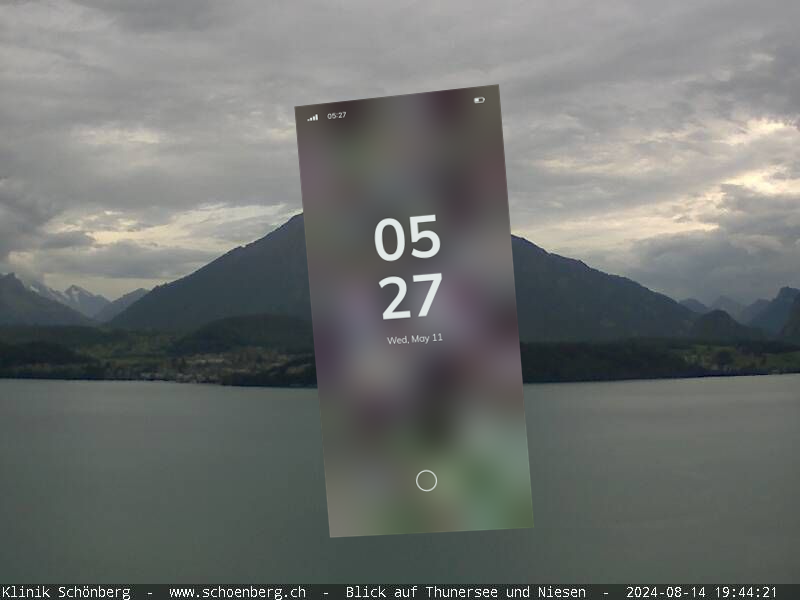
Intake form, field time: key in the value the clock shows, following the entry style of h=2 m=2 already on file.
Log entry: h=5 m=27
